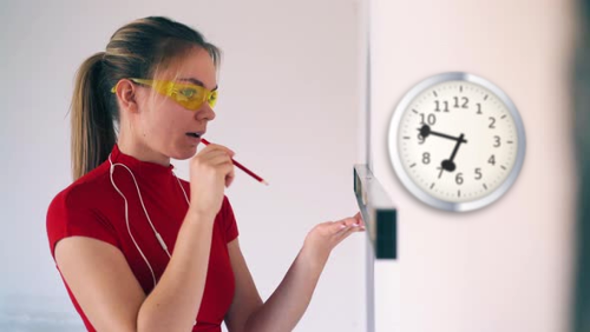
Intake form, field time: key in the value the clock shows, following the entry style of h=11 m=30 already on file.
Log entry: h=6 m=47
